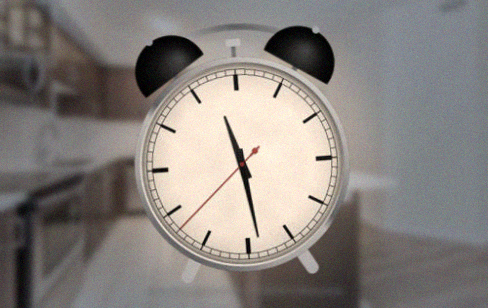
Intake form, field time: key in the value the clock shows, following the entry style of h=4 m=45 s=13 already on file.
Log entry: h=11 m=28 s=38
